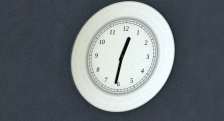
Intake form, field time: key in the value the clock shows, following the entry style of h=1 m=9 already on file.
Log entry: h=12 m=31
